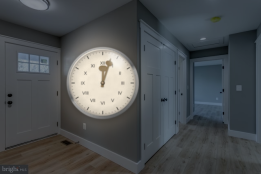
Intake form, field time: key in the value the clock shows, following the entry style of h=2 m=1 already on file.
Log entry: h=12 m=3
